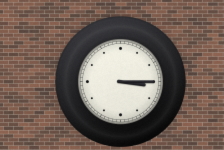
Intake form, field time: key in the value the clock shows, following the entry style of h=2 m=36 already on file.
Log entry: h=3 m=15
